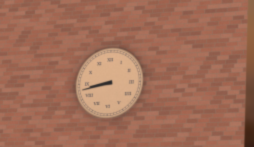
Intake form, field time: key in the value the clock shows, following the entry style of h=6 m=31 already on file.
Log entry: h=8 m=43
